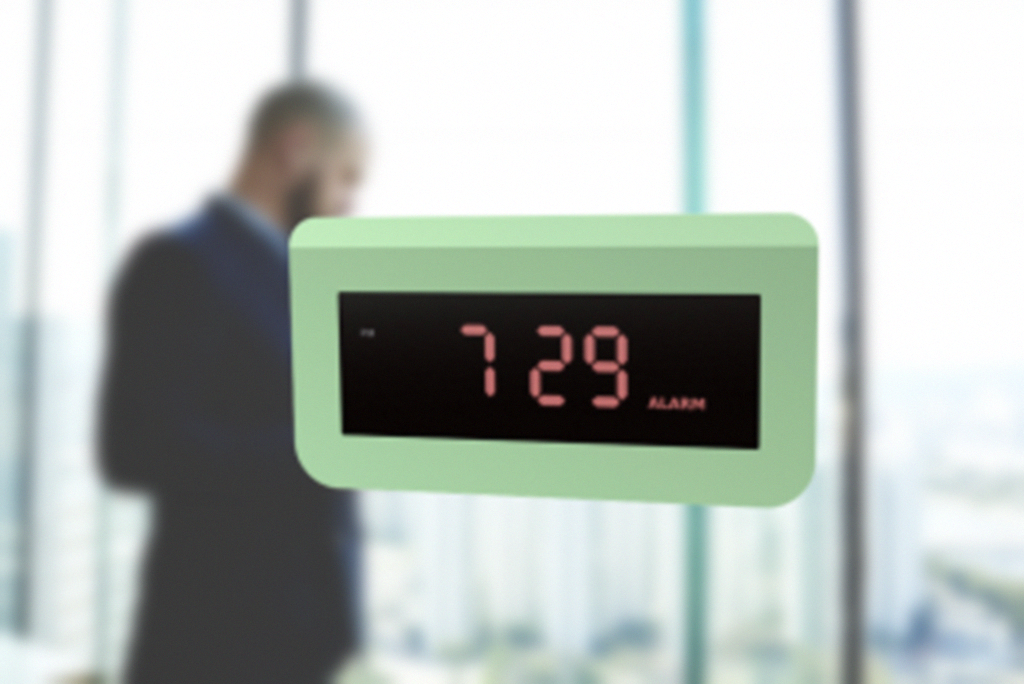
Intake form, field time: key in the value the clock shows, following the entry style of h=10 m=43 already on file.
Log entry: h=7 m=29
